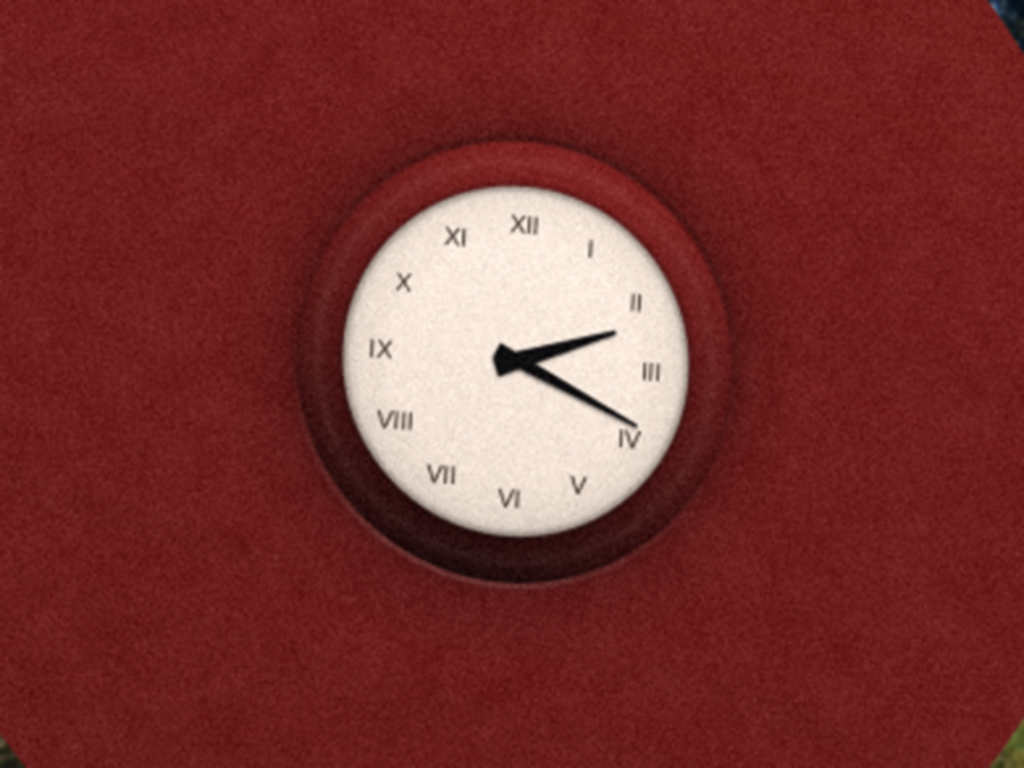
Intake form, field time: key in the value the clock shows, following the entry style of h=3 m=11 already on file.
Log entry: h=2 m=19
